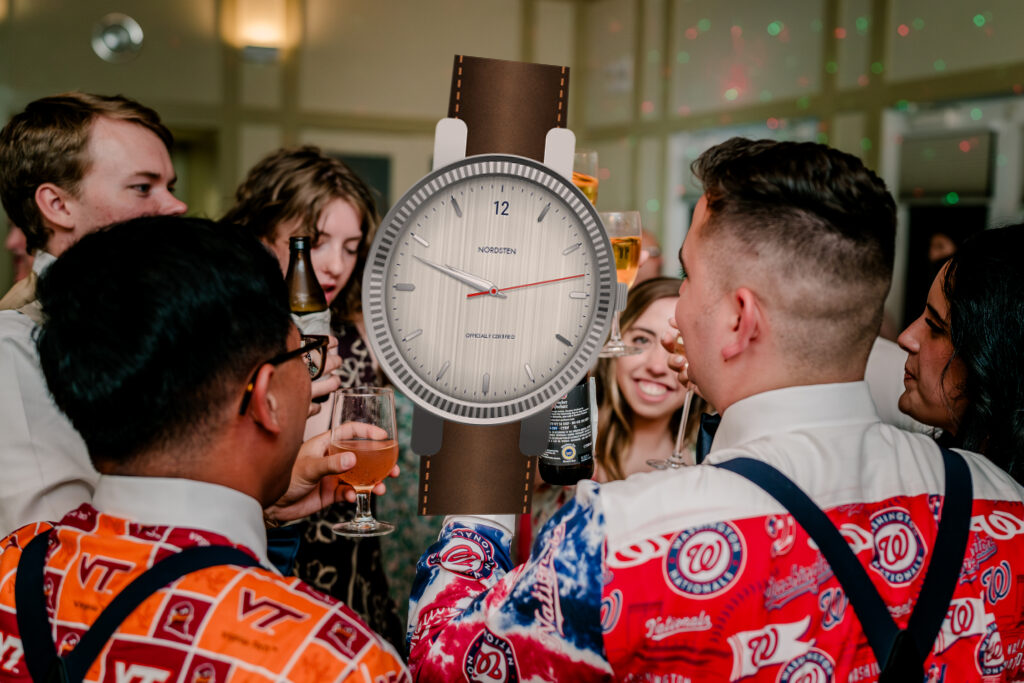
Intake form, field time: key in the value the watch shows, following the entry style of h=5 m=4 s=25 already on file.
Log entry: h=9 m=48 s=13
